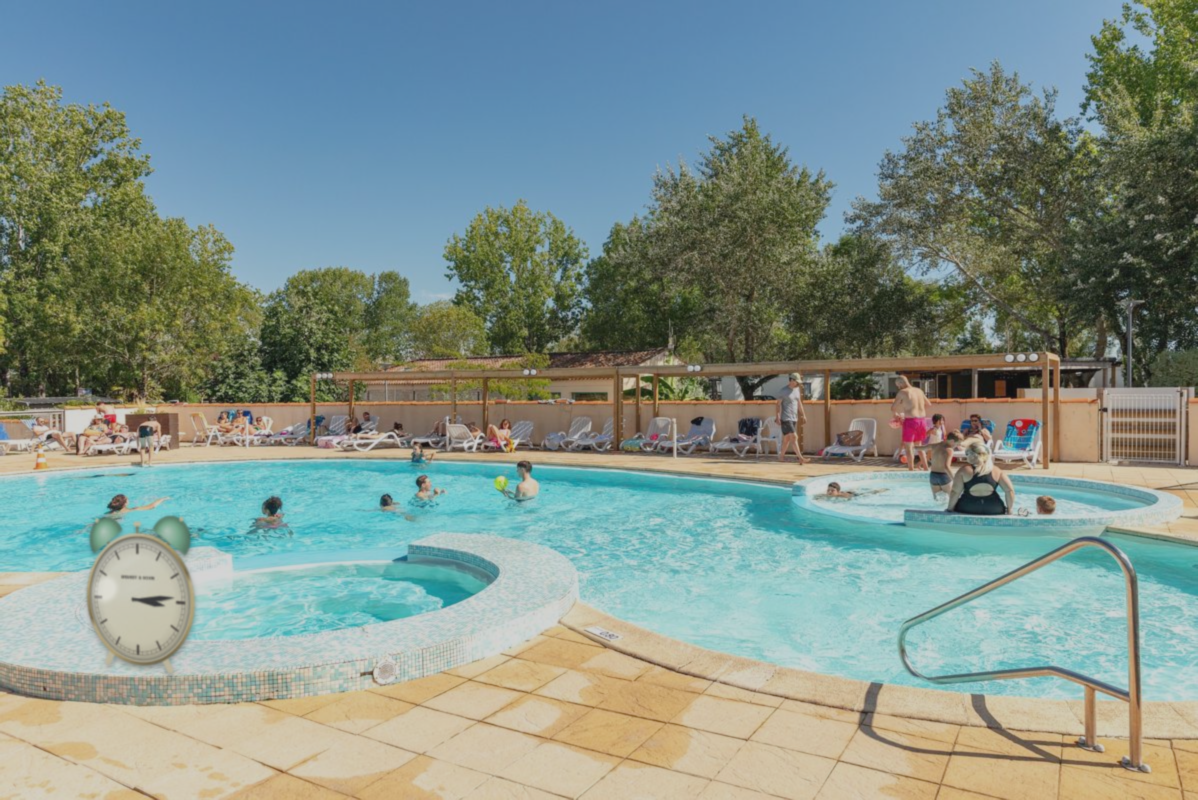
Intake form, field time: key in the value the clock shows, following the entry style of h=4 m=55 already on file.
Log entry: h=3 m=14
